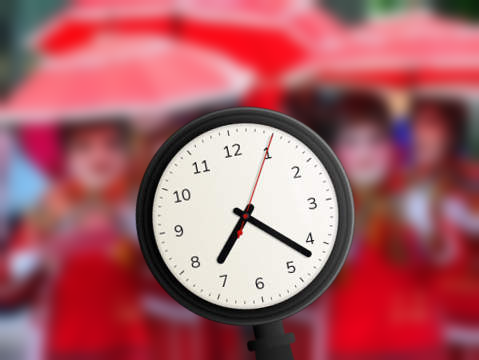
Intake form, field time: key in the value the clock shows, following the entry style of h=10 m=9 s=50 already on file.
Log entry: h=7 m=22 s=5
